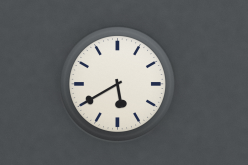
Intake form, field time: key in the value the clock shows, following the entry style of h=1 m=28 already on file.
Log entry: h=5 m=40
